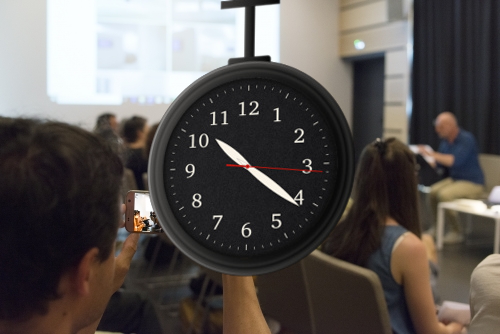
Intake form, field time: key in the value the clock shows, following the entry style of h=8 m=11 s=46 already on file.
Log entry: h=10 m=21 s=16
